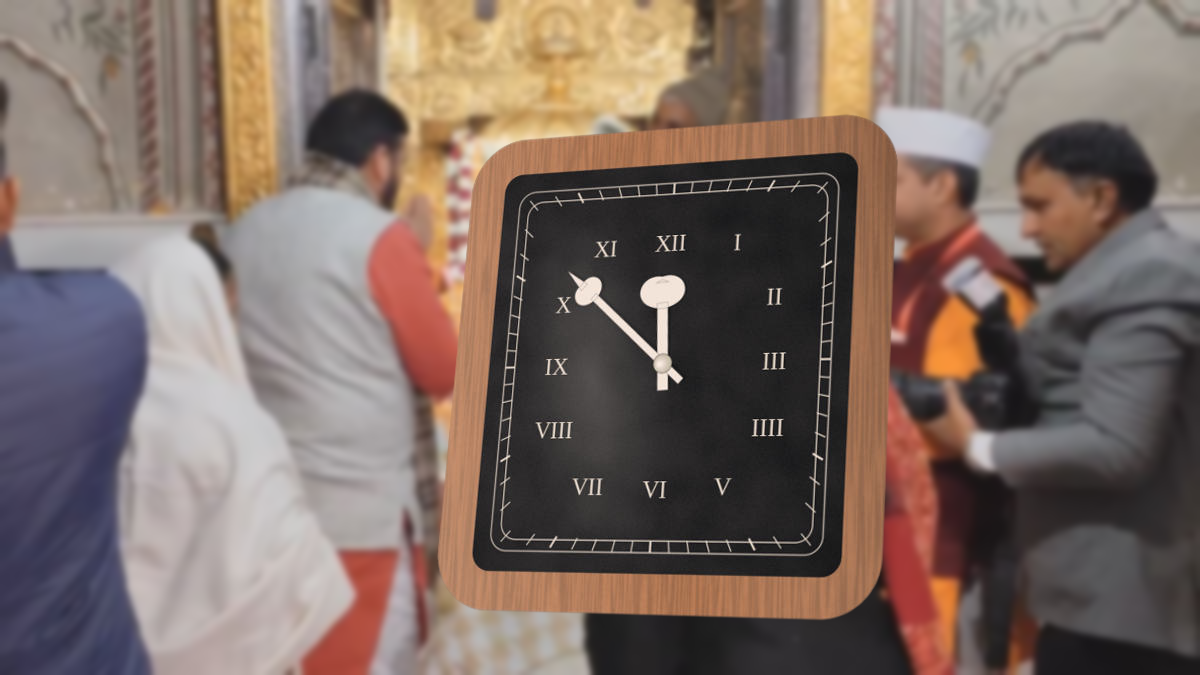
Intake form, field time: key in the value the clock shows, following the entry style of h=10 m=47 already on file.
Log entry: h=11 m=52
